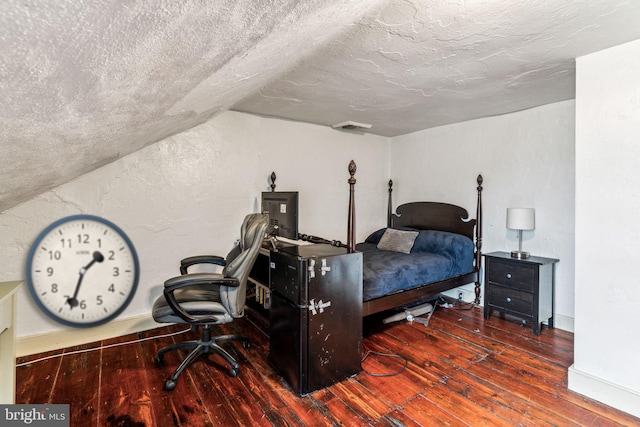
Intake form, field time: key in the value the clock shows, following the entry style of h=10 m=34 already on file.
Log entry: h=1 m=33
